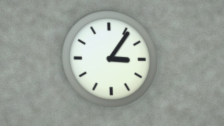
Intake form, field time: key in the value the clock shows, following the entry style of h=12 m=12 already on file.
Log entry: h=3 m=6
